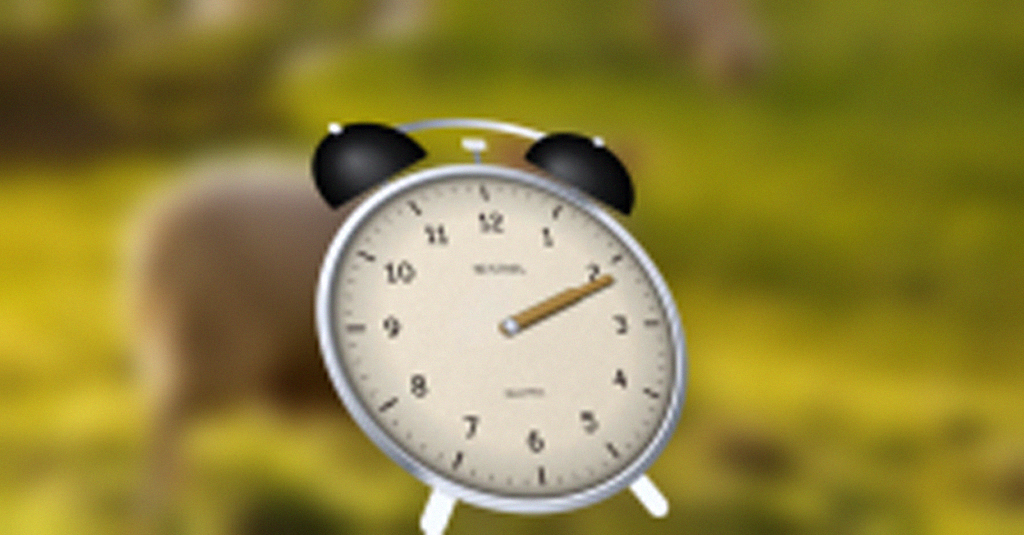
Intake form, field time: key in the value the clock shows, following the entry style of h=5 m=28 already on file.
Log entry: h=2 m=11
